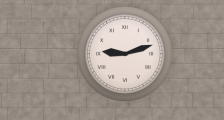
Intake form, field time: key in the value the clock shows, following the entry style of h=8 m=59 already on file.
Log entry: h=9 m=12
